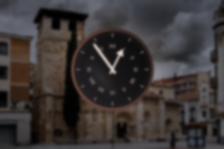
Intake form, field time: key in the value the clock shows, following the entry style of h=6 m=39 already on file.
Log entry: h=12 m=54
